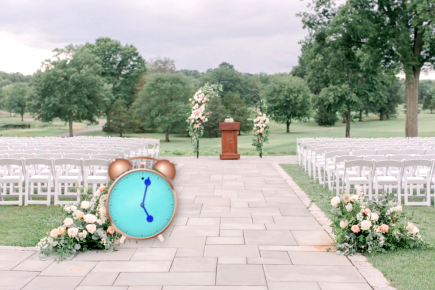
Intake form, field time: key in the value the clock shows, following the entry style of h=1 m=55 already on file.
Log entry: h=5 m=2
